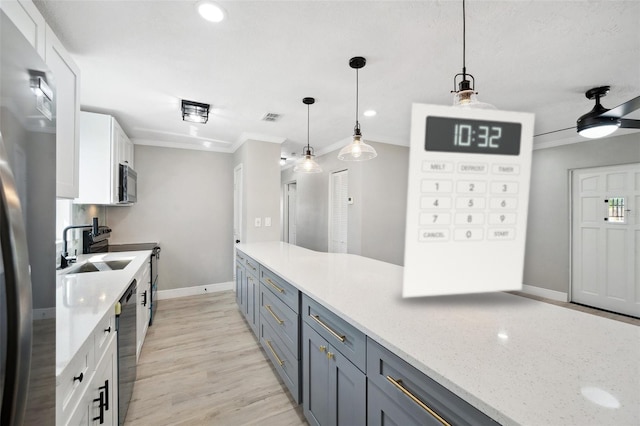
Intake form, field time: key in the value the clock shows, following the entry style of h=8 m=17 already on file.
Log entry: h=10 m=32
